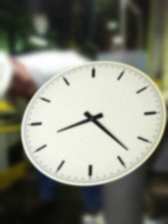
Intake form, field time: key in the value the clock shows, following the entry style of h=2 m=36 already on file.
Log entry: h=8 m=23
